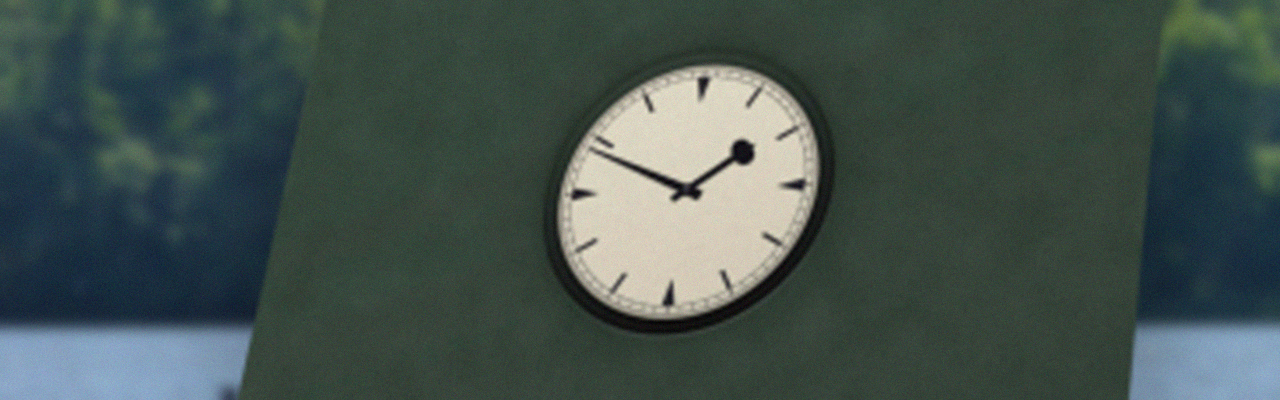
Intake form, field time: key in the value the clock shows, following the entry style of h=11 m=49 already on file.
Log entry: h=1 m=49
